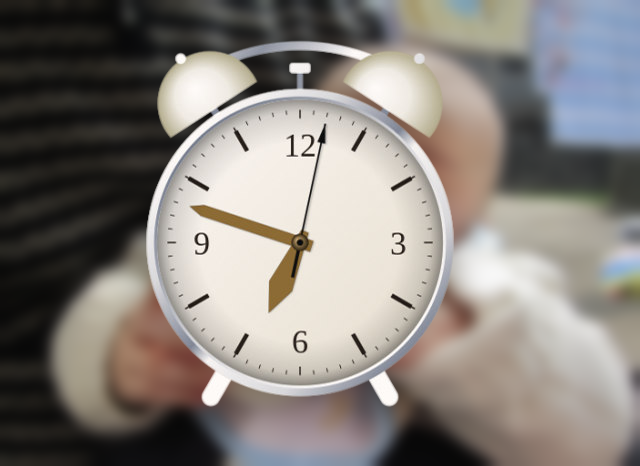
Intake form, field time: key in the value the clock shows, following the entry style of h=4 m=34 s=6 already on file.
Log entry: h=6 m=48 s=2
